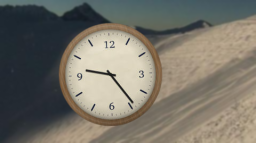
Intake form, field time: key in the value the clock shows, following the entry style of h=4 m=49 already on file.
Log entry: h=9 m=24
